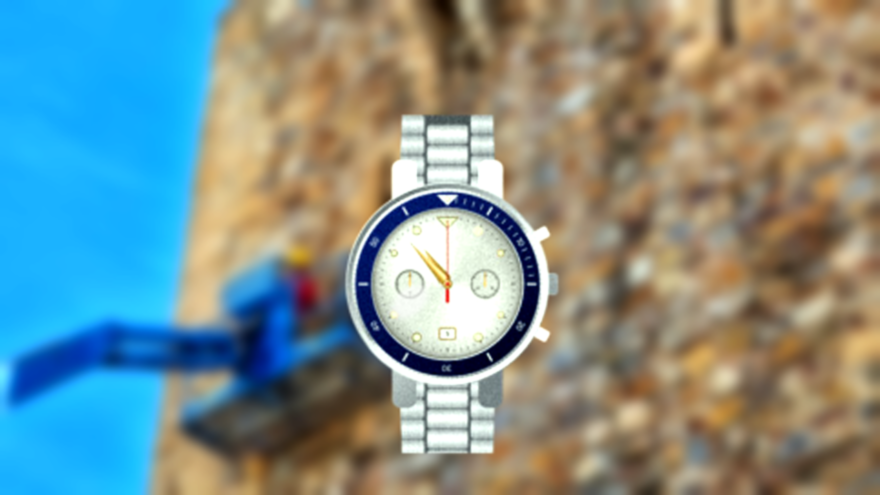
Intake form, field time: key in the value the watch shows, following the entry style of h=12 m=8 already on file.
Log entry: h=10 m=53
